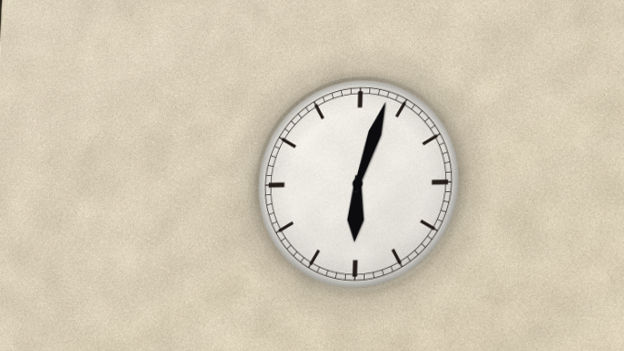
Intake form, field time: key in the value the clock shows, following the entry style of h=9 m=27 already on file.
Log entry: h=6 m=3
